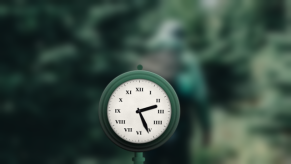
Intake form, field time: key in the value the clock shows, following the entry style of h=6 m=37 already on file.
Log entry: h=2 m=26
